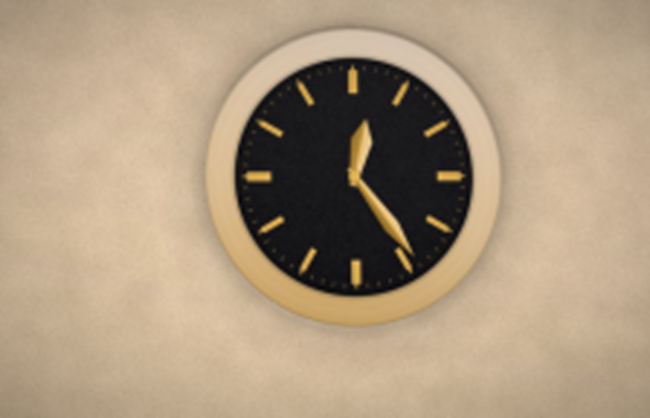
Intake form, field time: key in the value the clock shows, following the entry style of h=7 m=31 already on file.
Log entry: h=12 m=24
